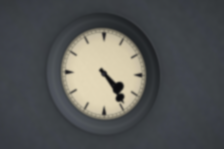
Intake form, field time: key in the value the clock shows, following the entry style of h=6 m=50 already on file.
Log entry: h=4 m=24
